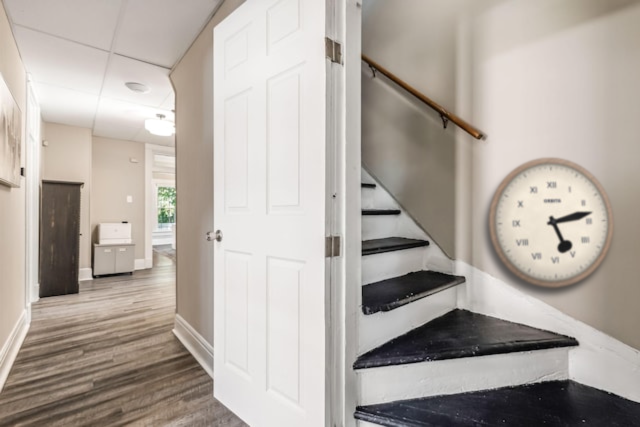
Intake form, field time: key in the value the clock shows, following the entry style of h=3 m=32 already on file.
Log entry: h=5 m=13
